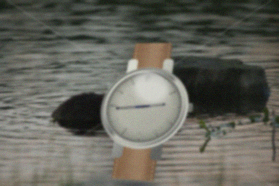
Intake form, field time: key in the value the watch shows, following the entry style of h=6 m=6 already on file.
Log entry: h=2 m=44
